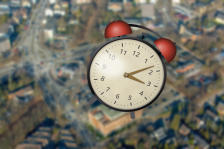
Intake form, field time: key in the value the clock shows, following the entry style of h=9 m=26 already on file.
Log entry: h=3 m=8
